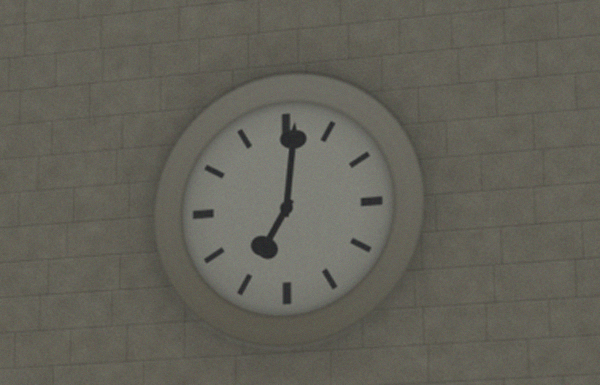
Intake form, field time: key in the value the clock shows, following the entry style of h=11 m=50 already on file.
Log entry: h=7 m=1
